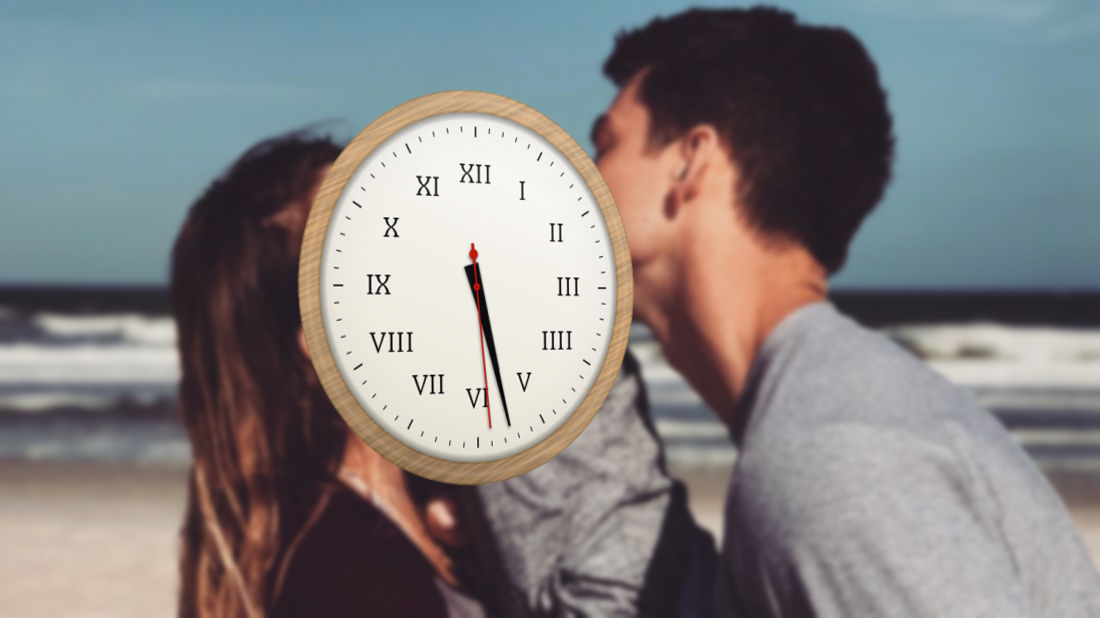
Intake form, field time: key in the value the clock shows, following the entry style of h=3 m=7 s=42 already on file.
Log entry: h=5 m=27 s=29
